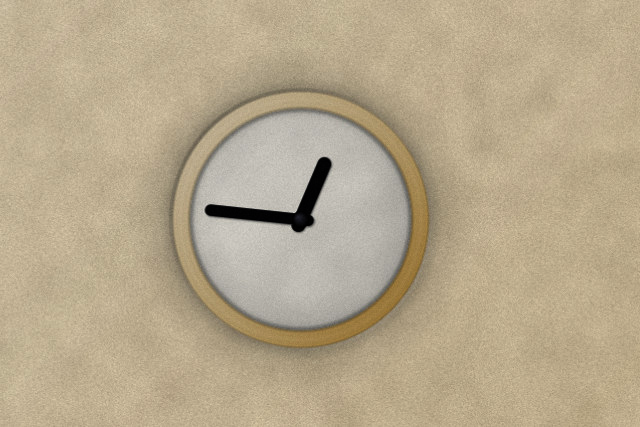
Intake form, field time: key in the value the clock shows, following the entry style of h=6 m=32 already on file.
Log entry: h=12 m=46
